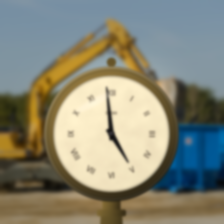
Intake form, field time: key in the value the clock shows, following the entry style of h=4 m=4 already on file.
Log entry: h=4 m=59
